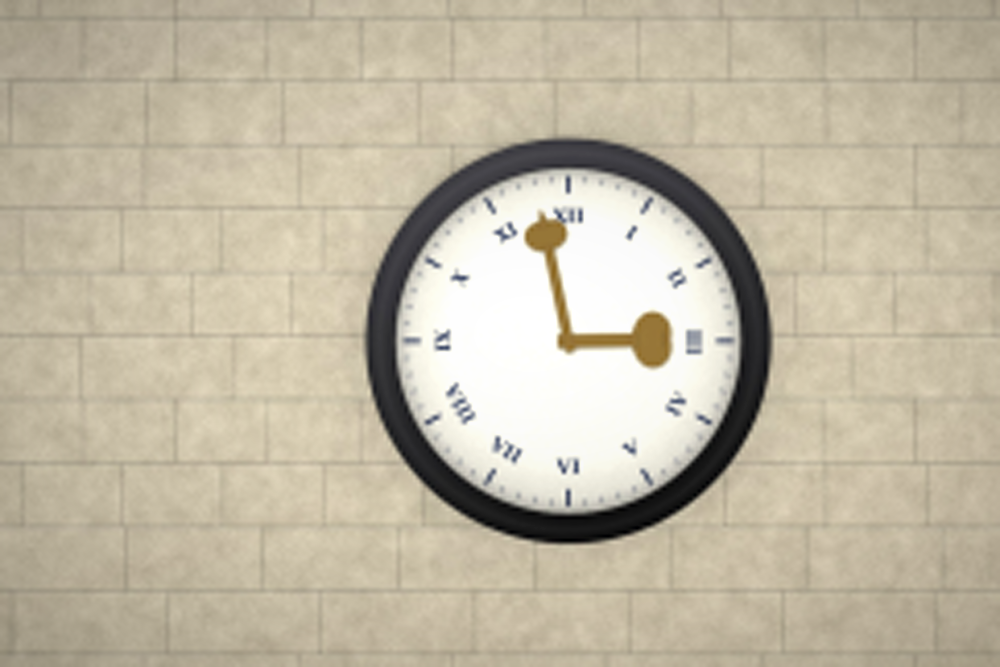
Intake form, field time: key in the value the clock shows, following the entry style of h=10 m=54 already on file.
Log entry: h=2 m=58
